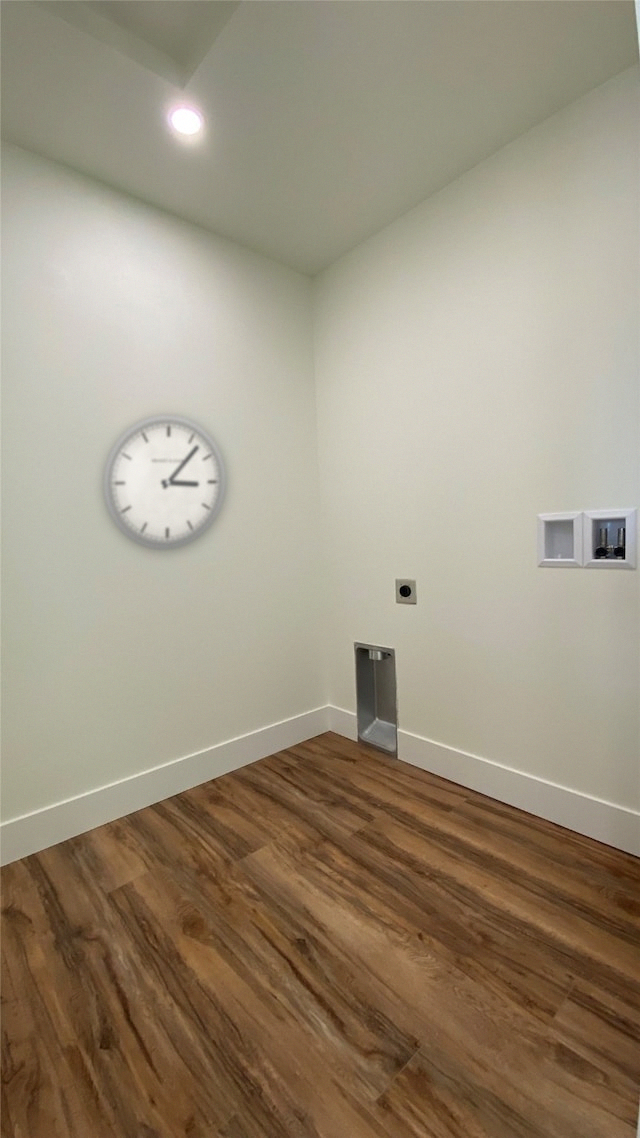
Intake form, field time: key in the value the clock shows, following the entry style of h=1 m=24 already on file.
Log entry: h=3 m=7
